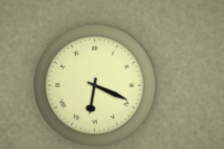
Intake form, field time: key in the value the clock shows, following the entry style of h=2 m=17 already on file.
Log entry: h=6 m=19
